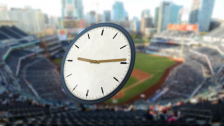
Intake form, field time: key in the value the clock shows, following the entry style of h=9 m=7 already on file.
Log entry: h=9 m=14
